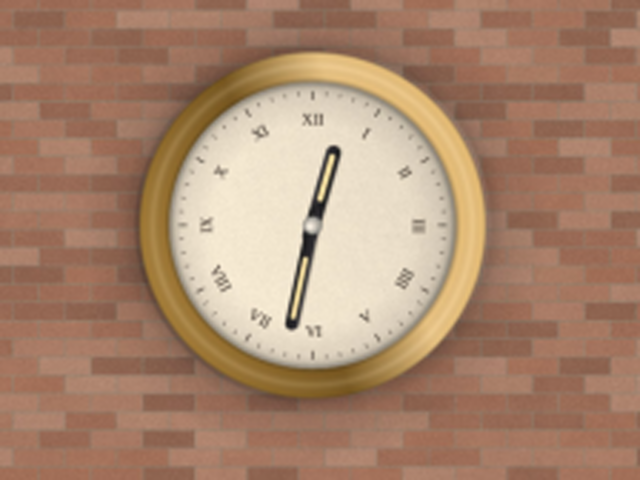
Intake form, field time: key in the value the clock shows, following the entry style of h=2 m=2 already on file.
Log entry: h=12 m=32
